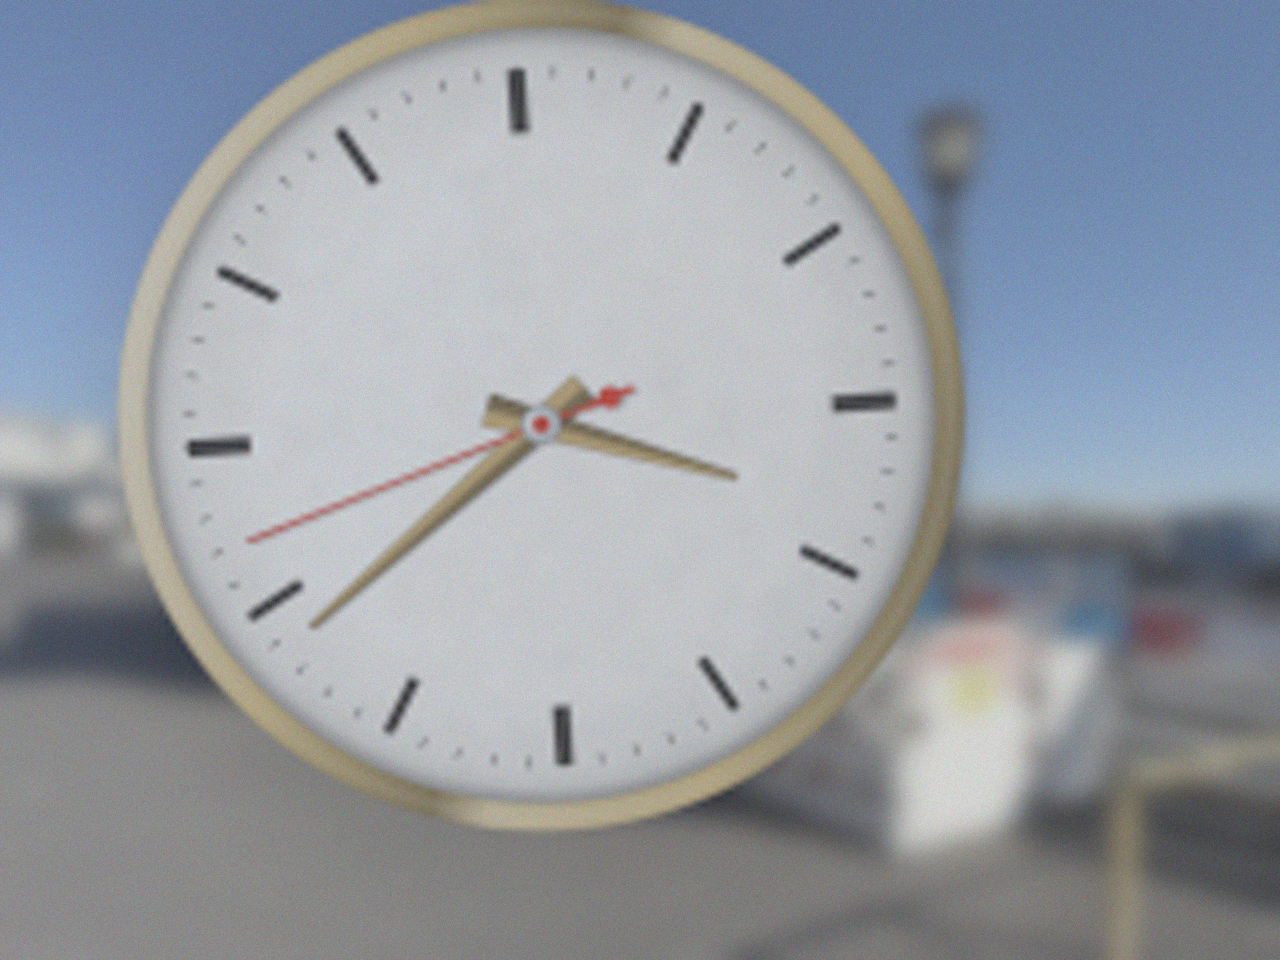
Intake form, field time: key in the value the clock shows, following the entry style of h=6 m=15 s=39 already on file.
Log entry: h=3 m=38 s=42
